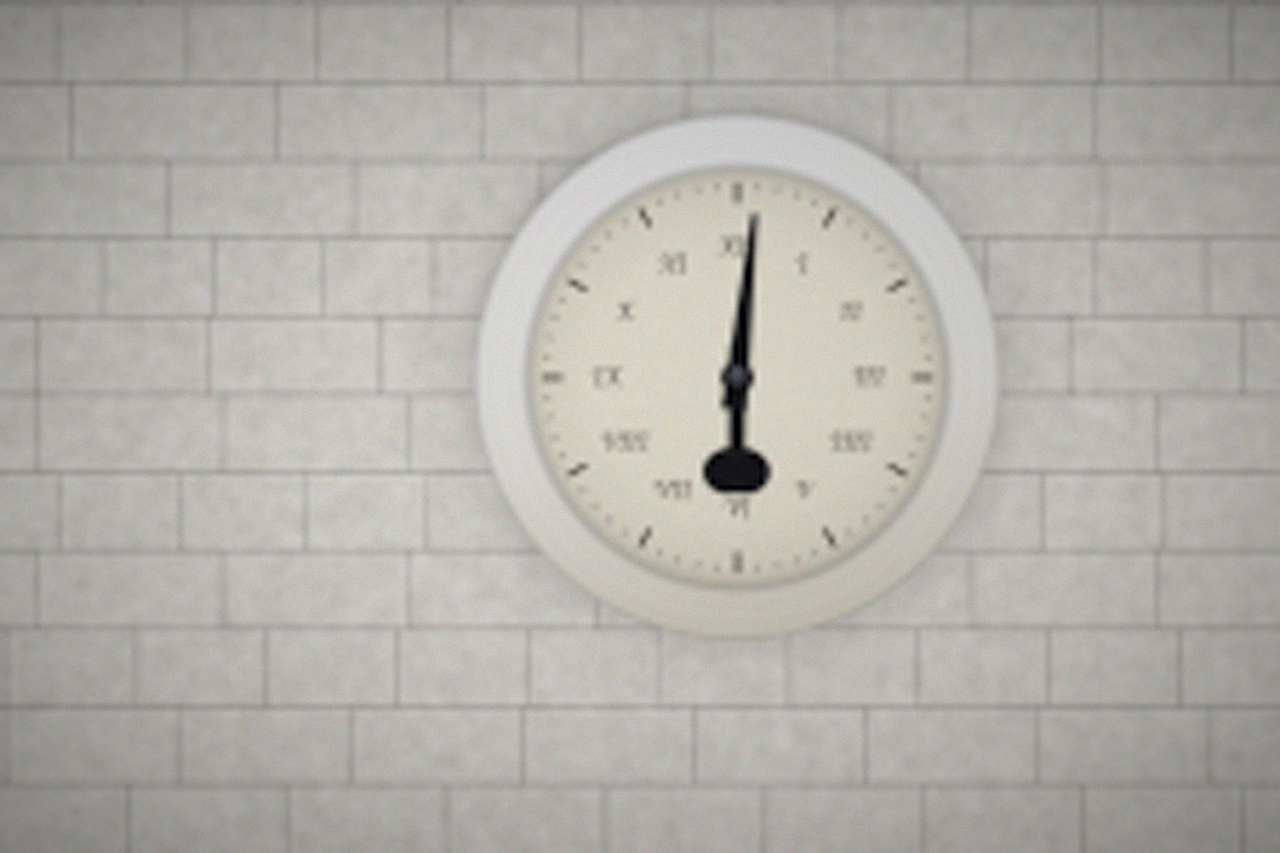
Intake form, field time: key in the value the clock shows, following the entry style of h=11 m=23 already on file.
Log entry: h=6 m=1
